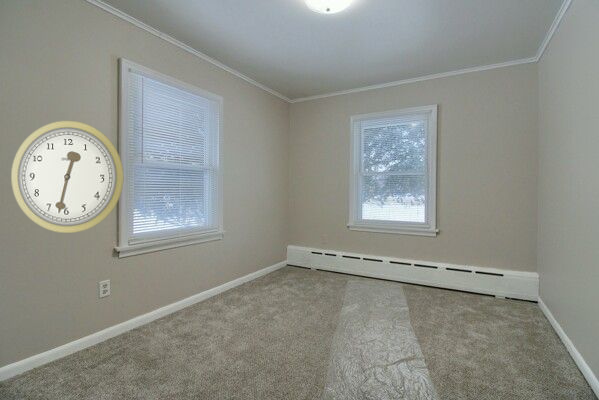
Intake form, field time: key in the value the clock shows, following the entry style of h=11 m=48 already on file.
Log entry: h=12 m=32
